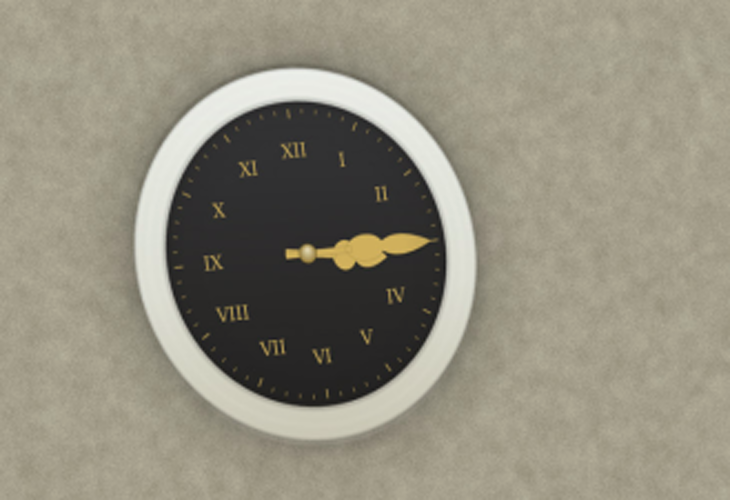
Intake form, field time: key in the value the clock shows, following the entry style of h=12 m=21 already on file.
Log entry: h=3 m=15
